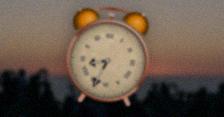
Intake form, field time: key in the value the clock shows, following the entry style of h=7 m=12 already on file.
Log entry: h=8 m=34
